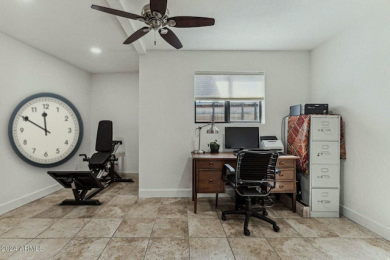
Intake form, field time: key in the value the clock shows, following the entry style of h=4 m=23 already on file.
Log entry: h=11 m=50
